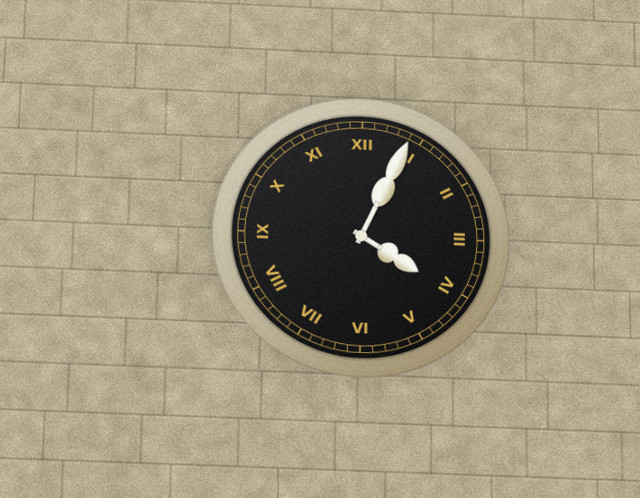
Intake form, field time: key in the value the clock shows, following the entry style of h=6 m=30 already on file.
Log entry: h=4 m=4
